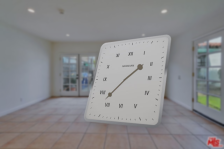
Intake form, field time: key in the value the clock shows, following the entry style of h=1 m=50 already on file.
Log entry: h=1 m=37
